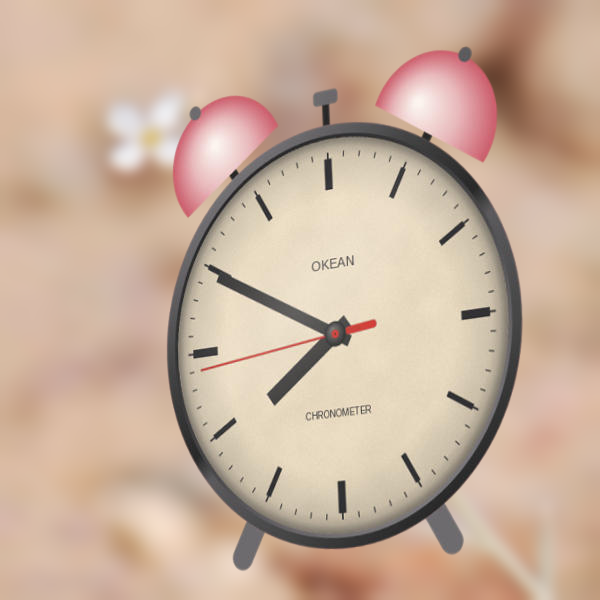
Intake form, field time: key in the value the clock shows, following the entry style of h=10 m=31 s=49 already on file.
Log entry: h=7 m=49 s=44
